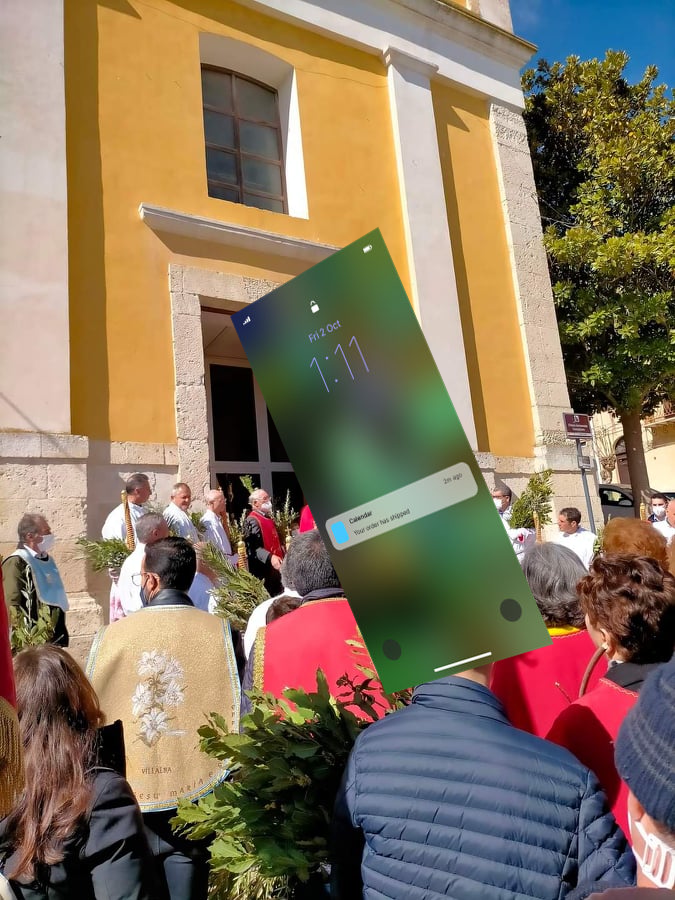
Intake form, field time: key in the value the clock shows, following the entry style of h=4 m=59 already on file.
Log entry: h=1 m=11
